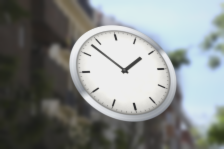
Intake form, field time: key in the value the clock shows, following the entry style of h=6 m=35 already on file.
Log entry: h=1 m=53
